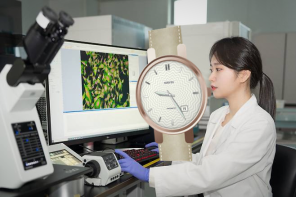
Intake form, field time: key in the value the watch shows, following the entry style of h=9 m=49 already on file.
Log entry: h=9 m=25
